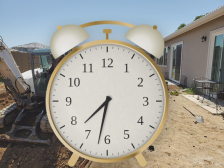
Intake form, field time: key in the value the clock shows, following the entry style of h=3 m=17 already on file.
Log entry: h=7 m=32
